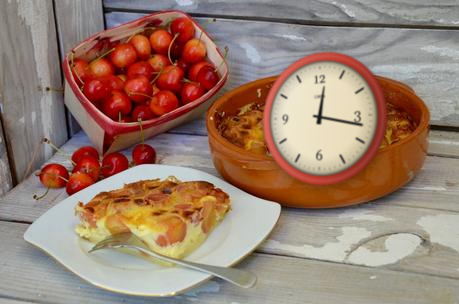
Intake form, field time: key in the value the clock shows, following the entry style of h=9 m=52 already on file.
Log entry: h=12 m=17
